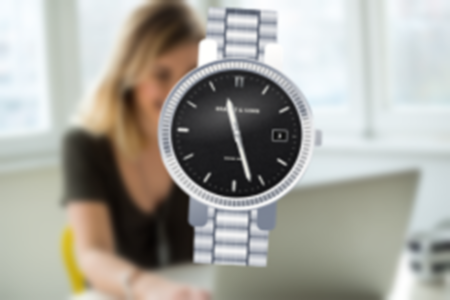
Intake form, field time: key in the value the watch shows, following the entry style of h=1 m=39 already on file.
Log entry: h=11 m=27
